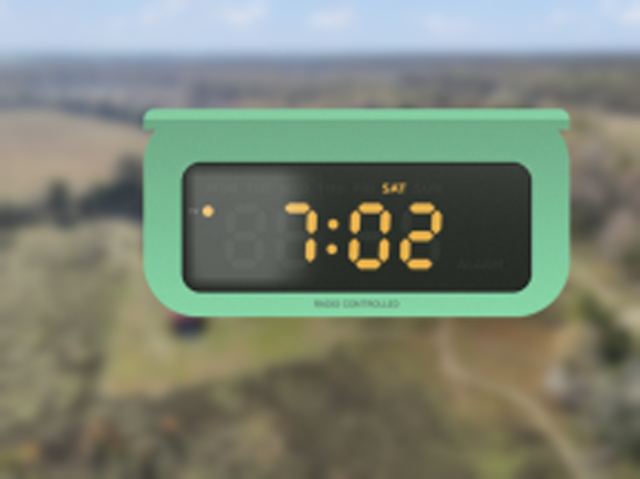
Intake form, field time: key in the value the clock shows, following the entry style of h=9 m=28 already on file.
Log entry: h=7 m=2
